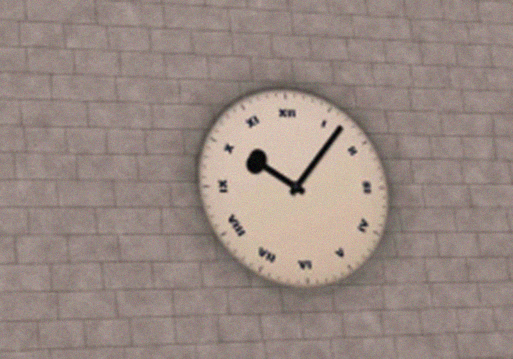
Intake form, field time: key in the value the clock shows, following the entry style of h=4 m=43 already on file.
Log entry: h=10 m=7
